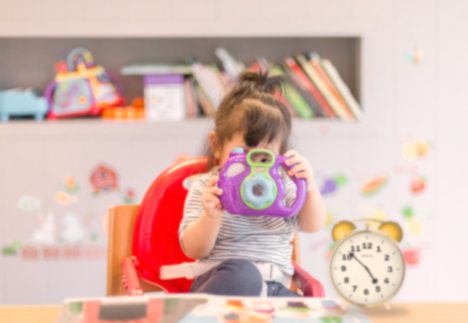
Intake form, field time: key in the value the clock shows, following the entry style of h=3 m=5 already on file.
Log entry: h=4 m=52
